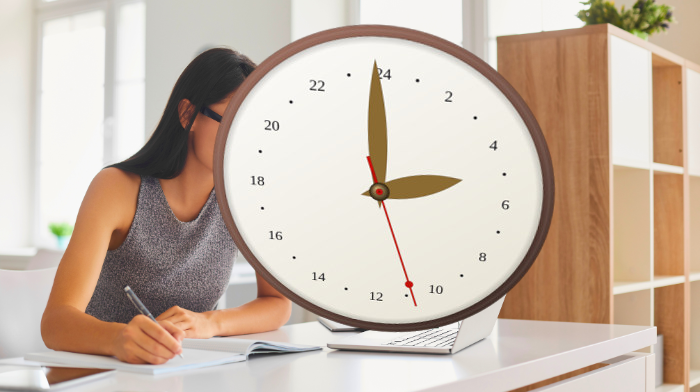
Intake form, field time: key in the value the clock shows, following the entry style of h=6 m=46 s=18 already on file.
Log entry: h=4 m=59 s=27
